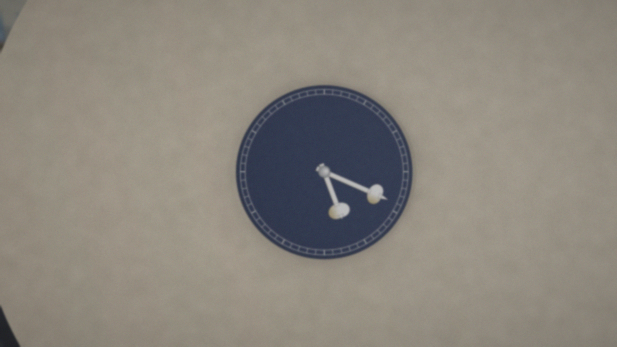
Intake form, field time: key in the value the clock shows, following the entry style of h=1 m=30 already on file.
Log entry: h=5 m=19
